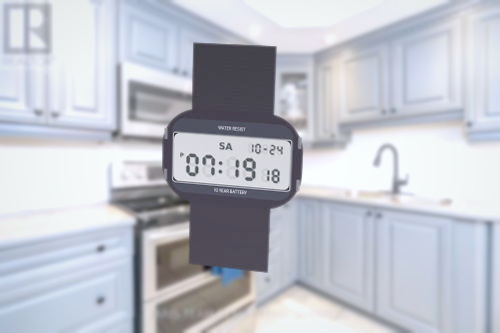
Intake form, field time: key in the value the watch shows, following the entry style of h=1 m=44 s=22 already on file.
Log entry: h=7 m=19 s=18
